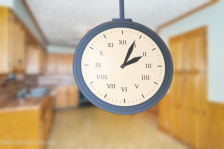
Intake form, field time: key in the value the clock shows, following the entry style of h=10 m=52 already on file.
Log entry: h=2 m=4
